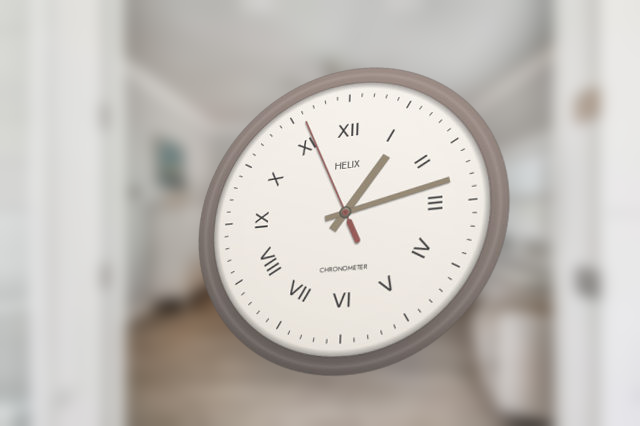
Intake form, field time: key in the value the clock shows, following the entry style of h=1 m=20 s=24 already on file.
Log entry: h=1 m=12 s=56
